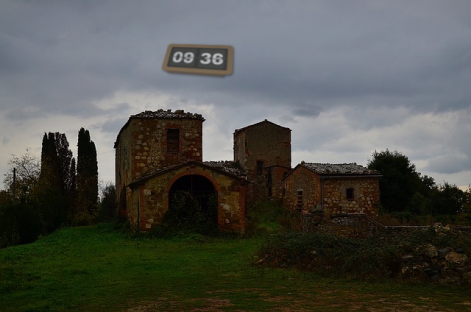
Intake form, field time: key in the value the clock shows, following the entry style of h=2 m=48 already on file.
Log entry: h=9 m=36
